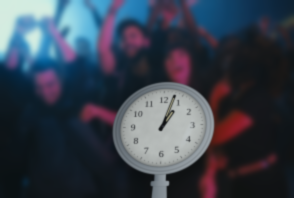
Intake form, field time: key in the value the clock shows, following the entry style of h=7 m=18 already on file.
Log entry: h=1 m=3
